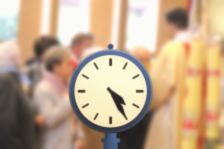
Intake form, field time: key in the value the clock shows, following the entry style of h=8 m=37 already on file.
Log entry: h=4 m=25
